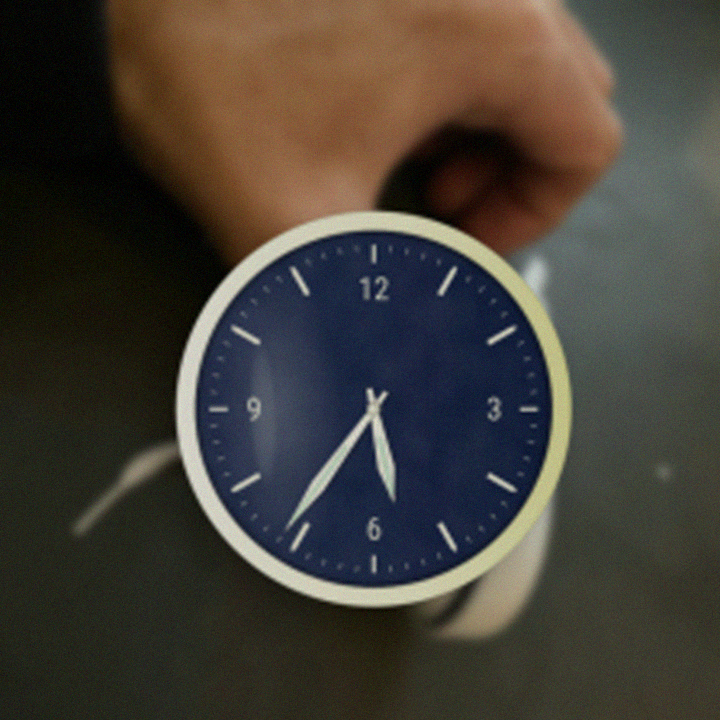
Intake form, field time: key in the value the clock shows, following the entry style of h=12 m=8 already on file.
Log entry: h=5 m=36
